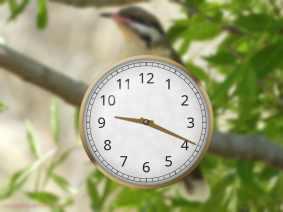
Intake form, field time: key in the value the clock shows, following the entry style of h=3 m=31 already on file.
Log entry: h=9 m=19
